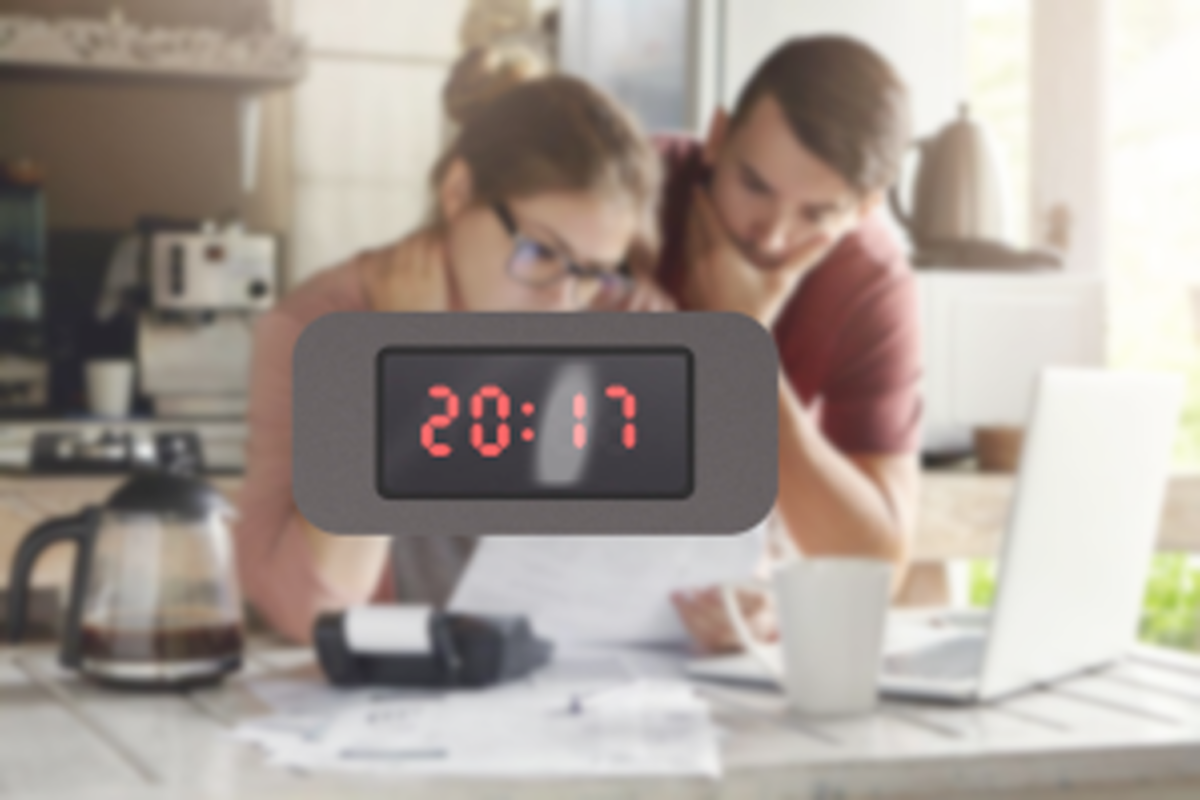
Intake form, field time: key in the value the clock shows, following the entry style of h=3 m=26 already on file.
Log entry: h=20 m=17
